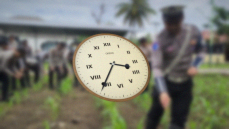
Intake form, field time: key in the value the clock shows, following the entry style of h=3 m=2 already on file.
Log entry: h=3 m=36
